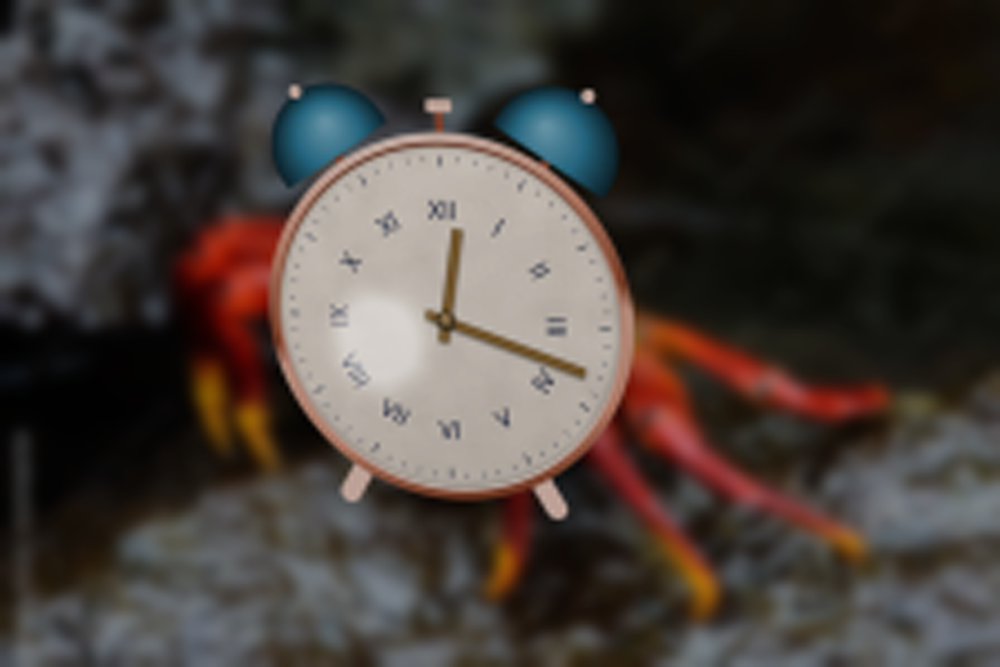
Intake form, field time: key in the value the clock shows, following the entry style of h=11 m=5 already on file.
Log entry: h=12 m=18
